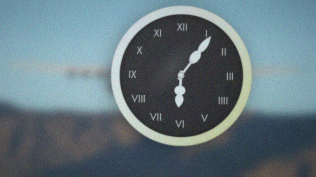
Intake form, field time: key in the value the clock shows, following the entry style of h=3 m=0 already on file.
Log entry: h=6 m=6
